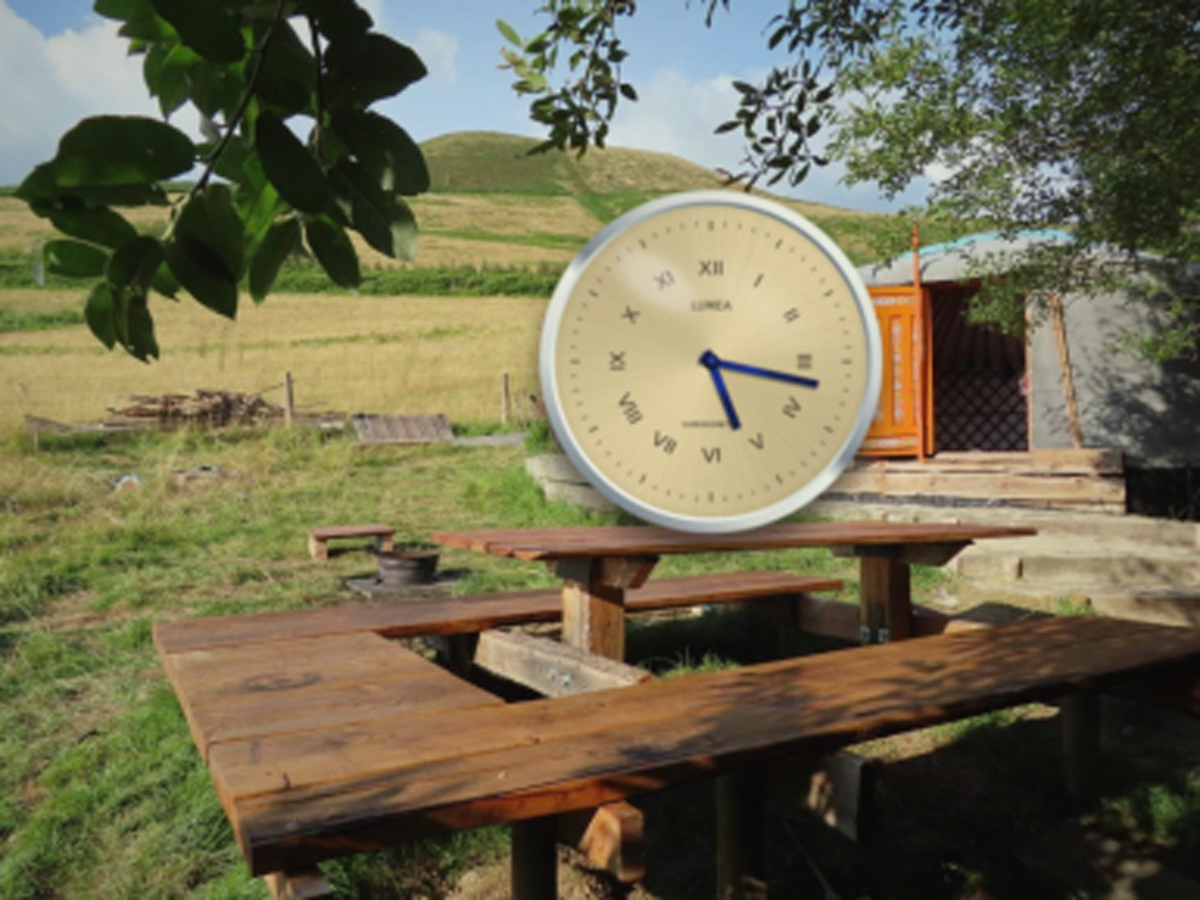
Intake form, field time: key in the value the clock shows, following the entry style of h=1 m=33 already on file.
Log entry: h=5 m=17
